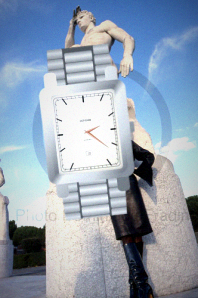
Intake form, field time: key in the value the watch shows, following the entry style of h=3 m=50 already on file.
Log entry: h=2 m=22
